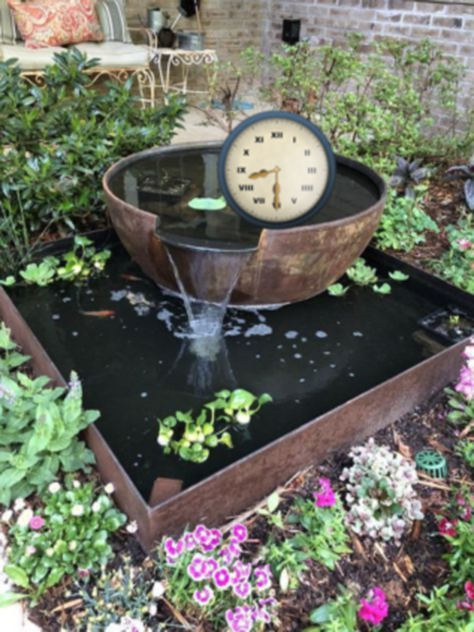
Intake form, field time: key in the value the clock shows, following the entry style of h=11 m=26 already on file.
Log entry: h=8 m=30
